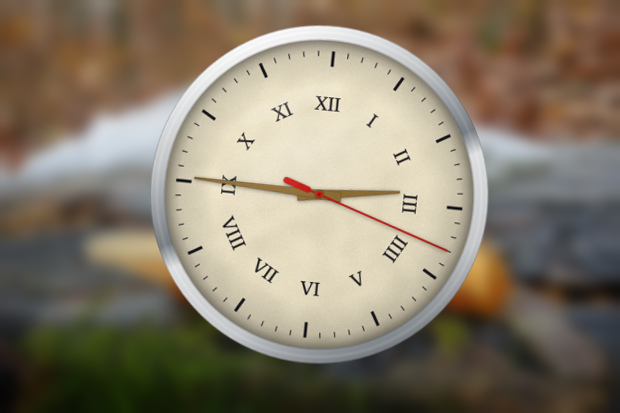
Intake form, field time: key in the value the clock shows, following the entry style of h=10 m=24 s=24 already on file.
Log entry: h=2 m=45 s=18
